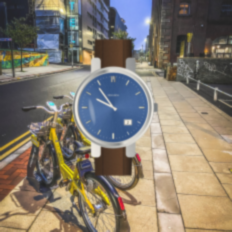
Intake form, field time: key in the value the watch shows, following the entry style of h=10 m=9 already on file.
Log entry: h=9 m=54
